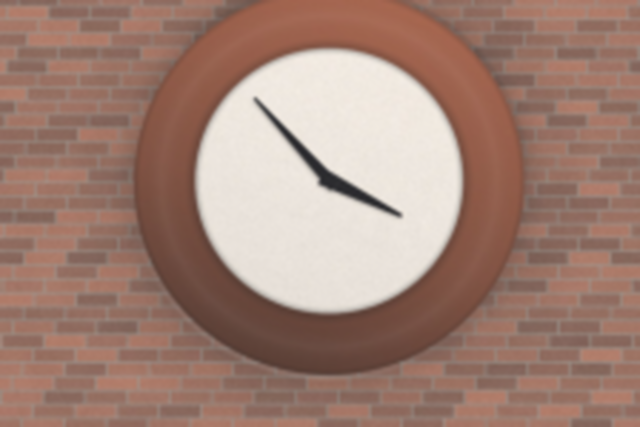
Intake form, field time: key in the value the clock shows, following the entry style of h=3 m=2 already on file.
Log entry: h=3 m=53
